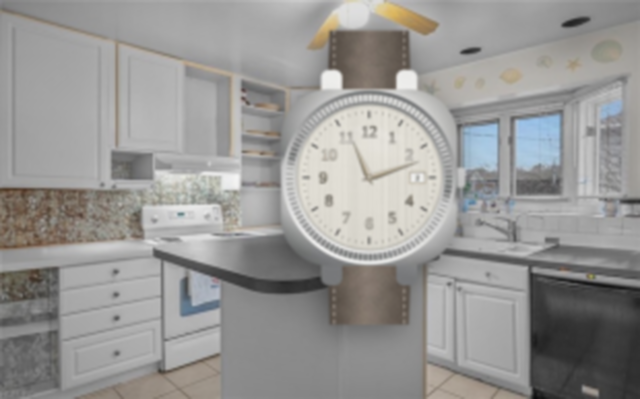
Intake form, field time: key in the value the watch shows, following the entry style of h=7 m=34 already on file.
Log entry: h=11 m=12
